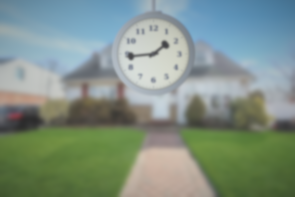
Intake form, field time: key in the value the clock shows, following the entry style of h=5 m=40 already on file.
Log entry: h=1 m=44
